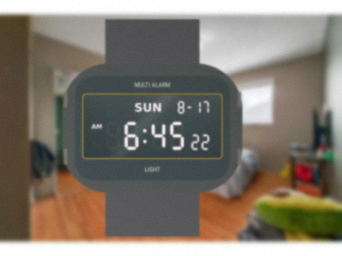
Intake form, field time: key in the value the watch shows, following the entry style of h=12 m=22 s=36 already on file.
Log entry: h=6 m=45 s=22
